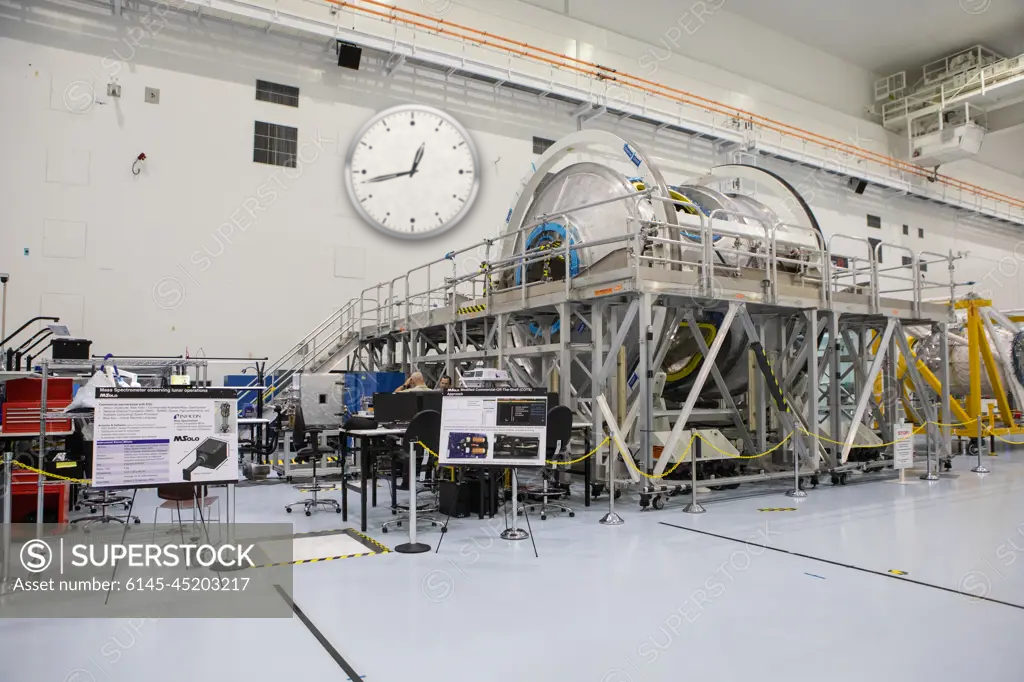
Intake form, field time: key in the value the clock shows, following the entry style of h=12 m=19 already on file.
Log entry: h=12 m=43
